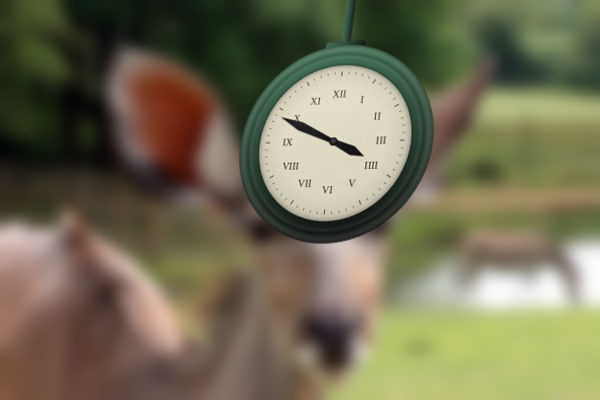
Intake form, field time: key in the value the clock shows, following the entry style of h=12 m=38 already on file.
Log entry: h=3 m=49
